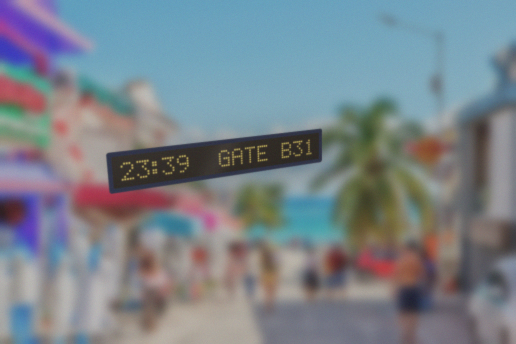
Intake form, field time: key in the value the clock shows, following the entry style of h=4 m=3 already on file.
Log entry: h=23 m=39
